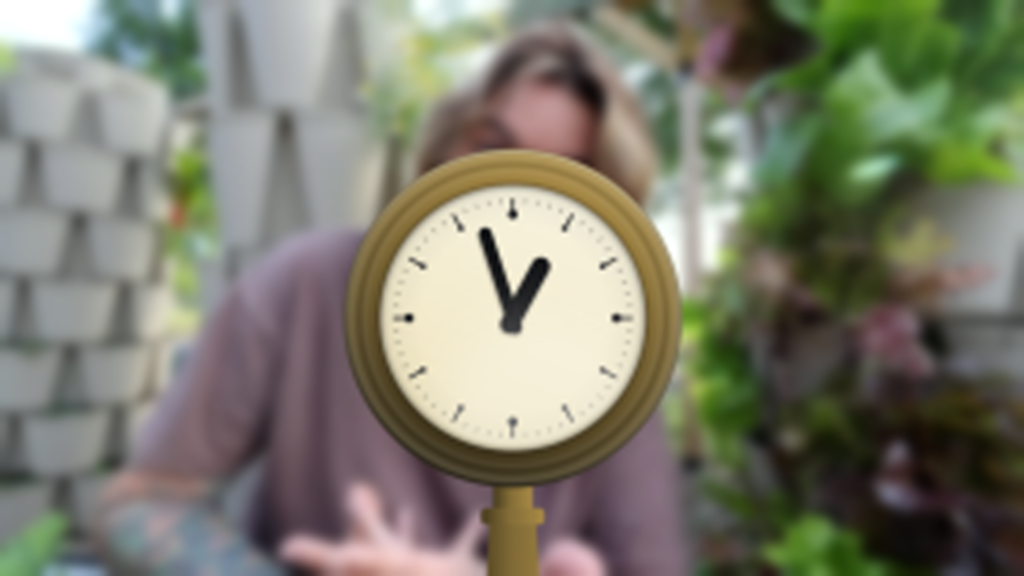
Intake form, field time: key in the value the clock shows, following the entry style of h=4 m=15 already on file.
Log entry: h=12 m=57
